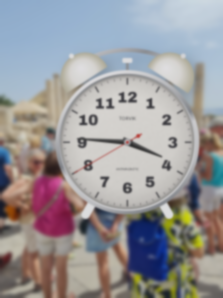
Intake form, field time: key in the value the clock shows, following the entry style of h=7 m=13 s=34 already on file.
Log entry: h=3 m=45 s=40
